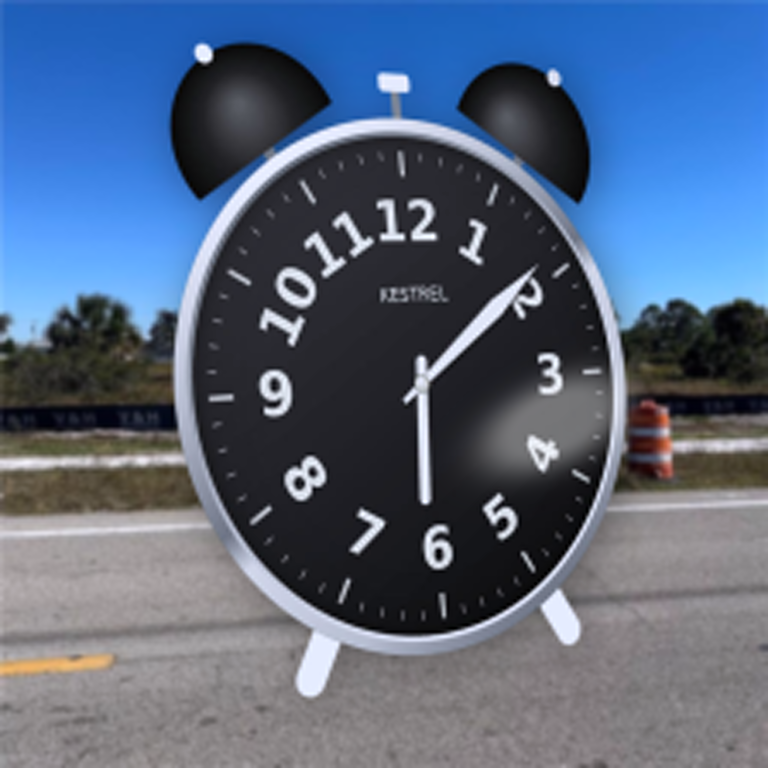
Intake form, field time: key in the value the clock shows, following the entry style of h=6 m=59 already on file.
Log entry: h=6 m=9
